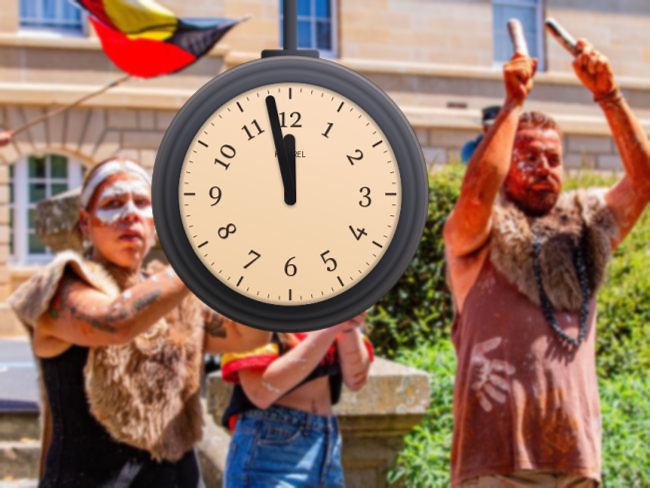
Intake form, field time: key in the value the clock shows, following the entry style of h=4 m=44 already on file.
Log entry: h=11 m=58
